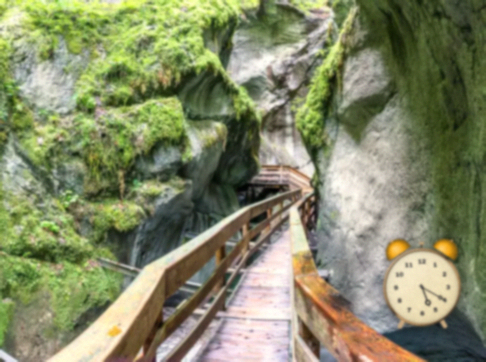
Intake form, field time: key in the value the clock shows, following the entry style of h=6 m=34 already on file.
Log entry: h=5 m=20
